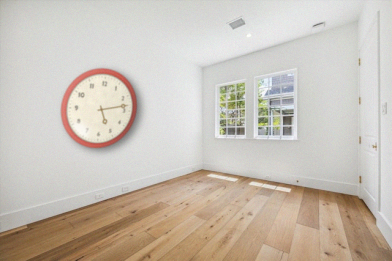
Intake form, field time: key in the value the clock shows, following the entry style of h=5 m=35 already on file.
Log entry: h=5 m=13
